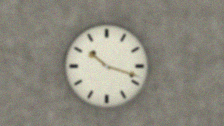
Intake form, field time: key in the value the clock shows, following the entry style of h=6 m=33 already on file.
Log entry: h=10 m=18
